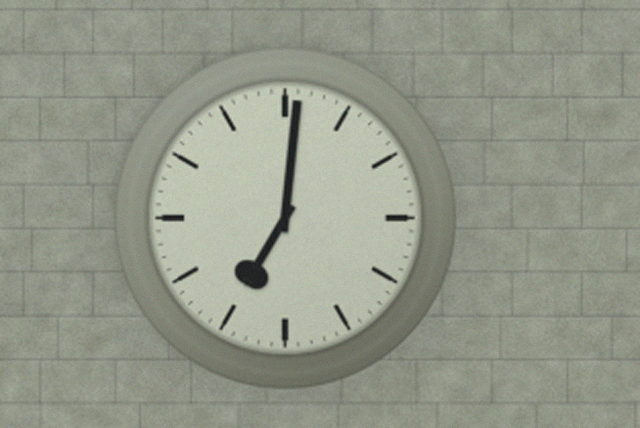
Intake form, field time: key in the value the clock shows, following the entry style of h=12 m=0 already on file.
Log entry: h=7 m=1
